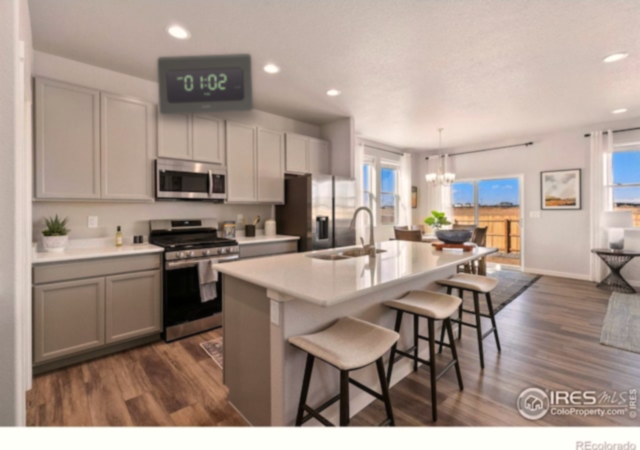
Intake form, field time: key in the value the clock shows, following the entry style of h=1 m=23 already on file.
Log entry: h=1 m=2
